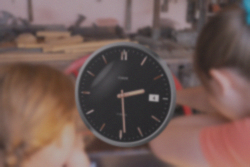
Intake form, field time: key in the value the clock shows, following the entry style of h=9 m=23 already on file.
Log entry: h=2 m=29
